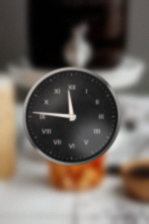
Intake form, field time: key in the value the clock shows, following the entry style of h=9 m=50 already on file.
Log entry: h=11 m=46
